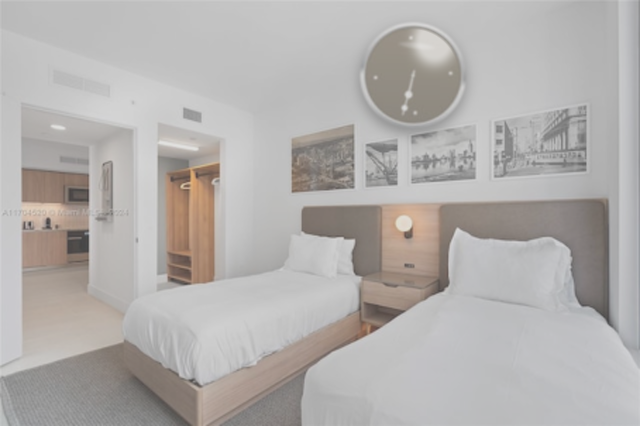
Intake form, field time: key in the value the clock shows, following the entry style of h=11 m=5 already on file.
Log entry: h=6 m=33
